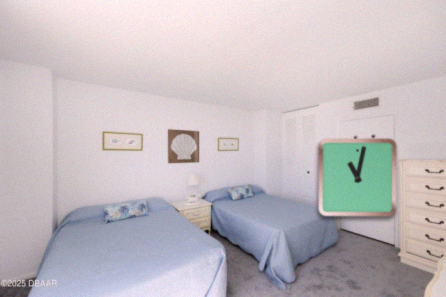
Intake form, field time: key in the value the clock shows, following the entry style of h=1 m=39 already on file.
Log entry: h=11 m=2
